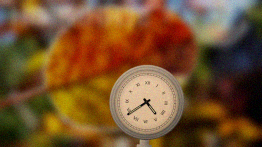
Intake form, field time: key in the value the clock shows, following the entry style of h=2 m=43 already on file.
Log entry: h=4 m=39
